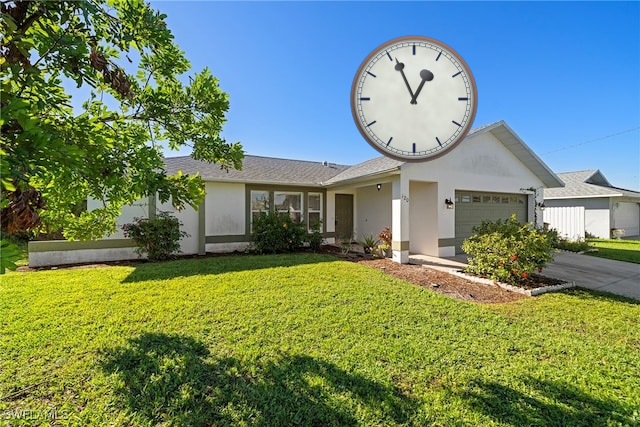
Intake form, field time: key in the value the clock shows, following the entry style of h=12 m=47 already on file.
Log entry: h=12 m=56
